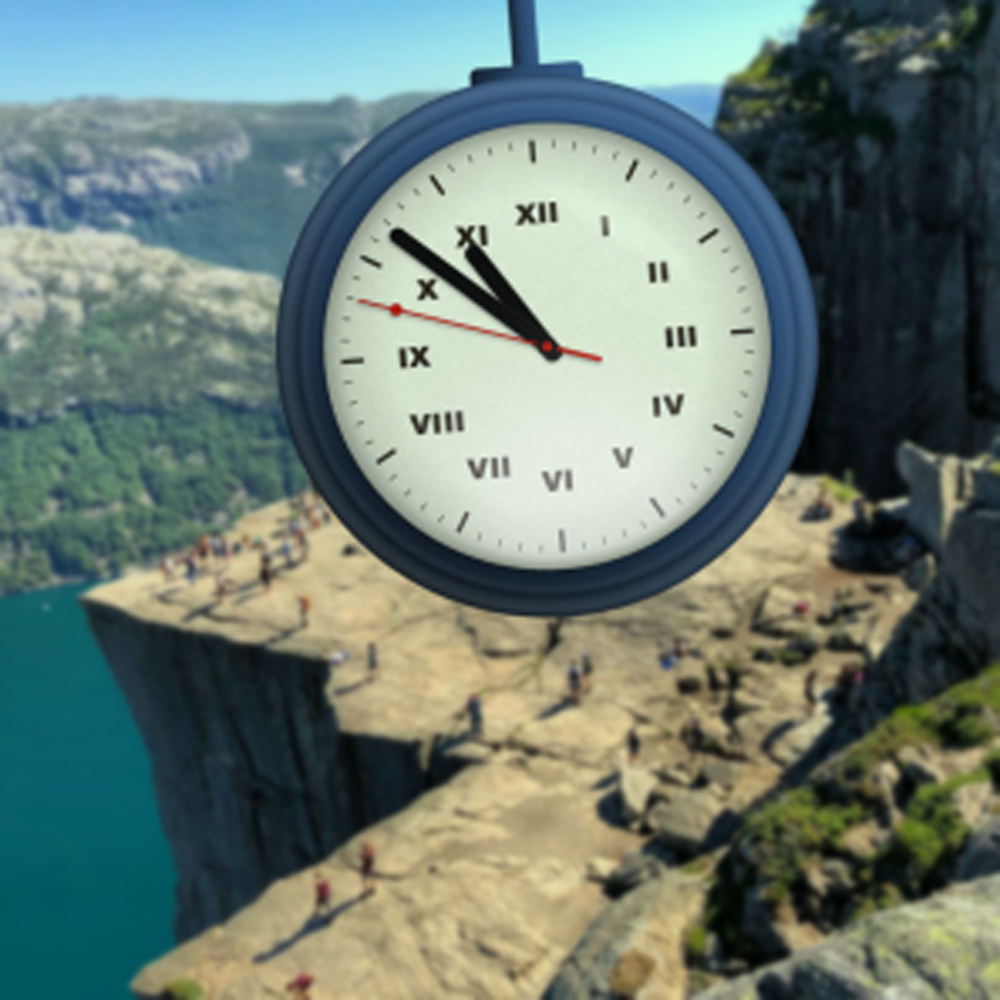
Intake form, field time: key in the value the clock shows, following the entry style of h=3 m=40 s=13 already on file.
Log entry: h=10 m=51 s=48
